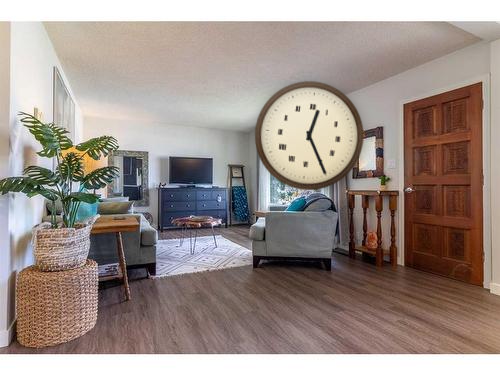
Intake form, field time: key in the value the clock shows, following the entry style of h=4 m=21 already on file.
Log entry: h=12 m=25
